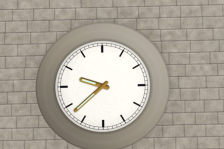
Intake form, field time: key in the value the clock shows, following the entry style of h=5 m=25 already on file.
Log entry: h=9 m=38
